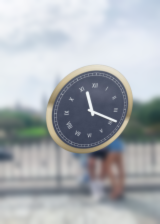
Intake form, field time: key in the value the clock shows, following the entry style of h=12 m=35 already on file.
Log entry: h=11 m=19
